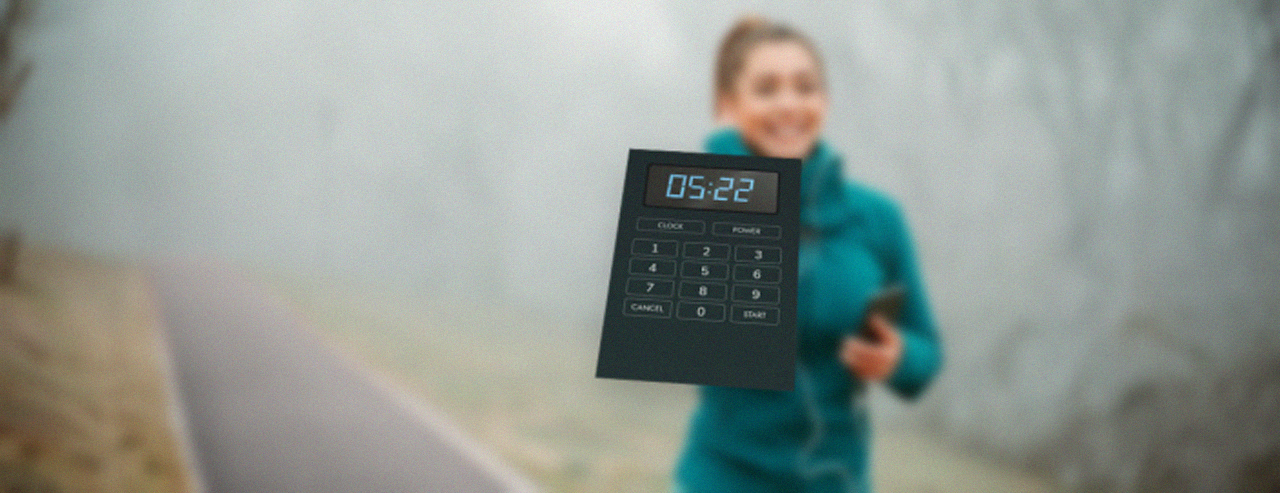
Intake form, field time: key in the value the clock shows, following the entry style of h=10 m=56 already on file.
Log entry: h=5 m=22
